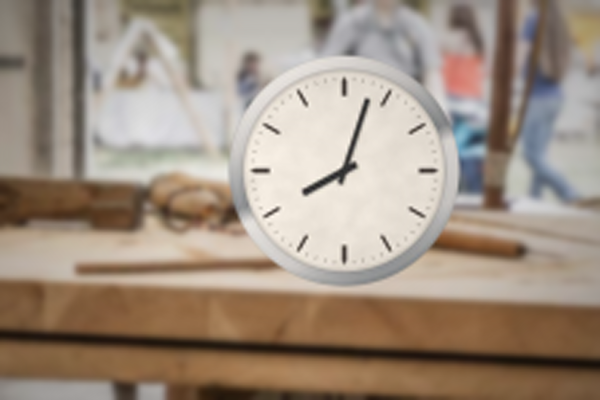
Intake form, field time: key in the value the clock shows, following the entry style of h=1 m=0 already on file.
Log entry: h=8 m=3
